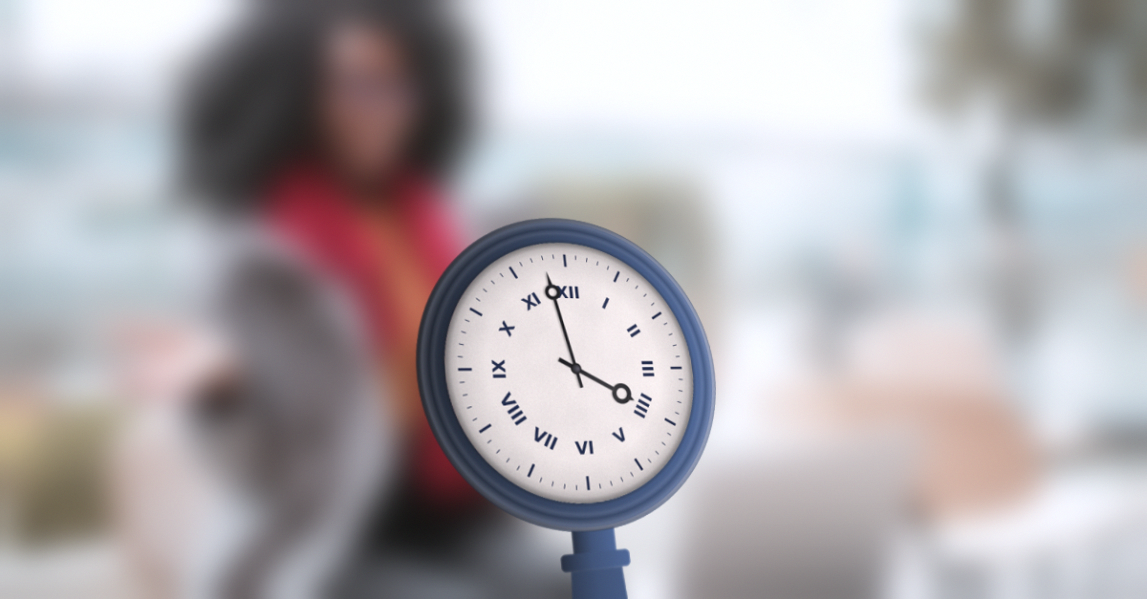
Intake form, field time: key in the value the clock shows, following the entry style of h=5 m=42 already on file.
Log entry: h=3 m=58
